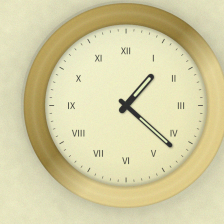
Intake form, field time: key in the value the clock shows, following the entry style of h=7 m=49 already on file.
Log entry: h=1 m=22
